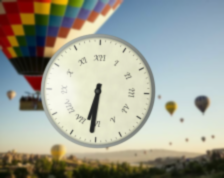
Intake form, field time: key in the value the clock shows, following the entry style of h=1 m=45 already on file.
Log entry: h=6 m=31
